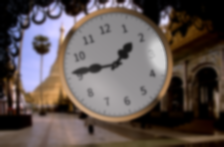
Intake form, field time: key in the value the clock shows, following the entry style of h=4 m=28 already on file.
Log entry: h=1 m=46
